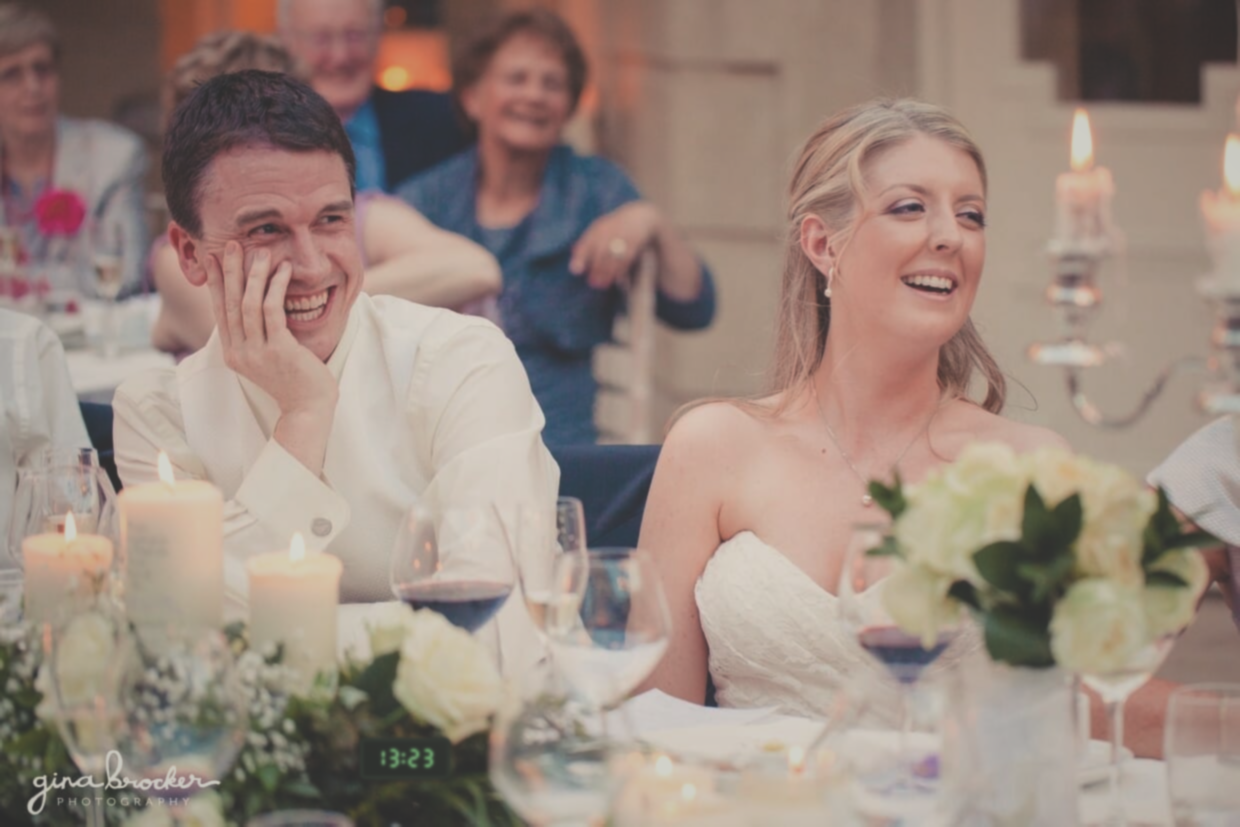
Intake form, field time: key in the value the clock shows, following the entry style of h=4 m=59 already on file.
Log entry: h=13 m=23
